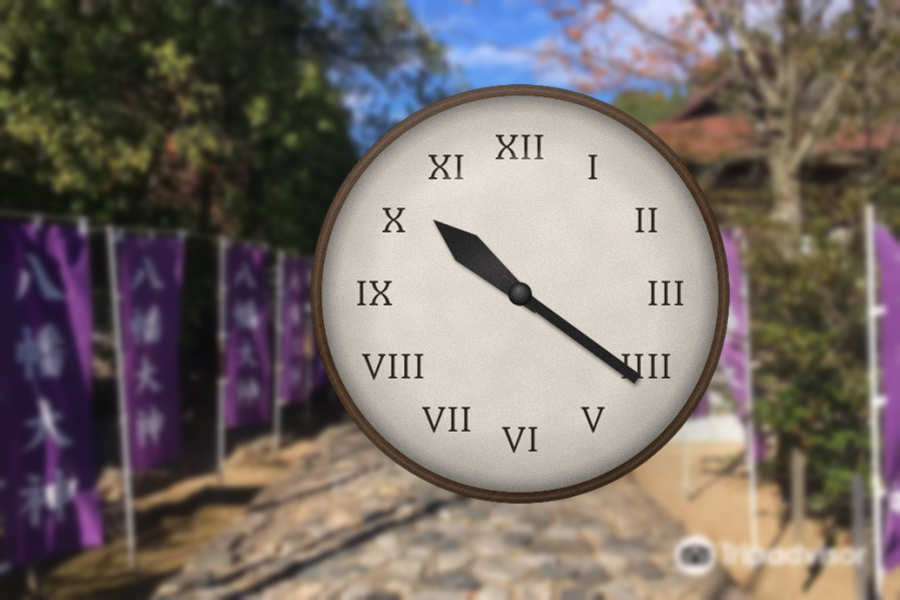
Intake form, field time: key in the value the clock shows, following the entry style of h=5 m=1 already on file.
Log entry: h=10 m=21
